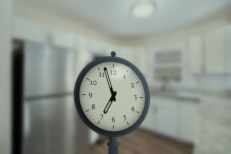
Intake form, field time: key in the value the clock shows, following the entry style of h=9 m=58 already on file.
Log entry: h=6 m=57
